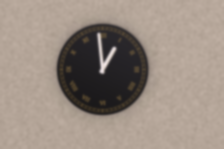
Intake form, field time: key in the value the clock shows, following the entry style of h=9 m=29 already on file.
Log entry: h=12 m=59
